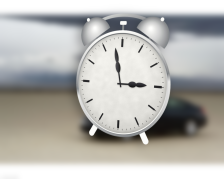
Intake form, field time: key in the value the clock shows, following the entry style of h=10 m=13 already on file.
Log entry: h=2 m=58
